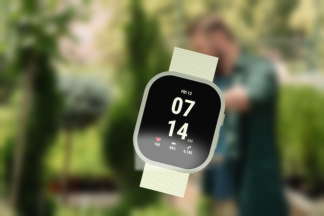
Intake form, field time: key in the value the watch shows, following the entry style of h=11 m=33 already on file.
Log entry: h=7 m=14
